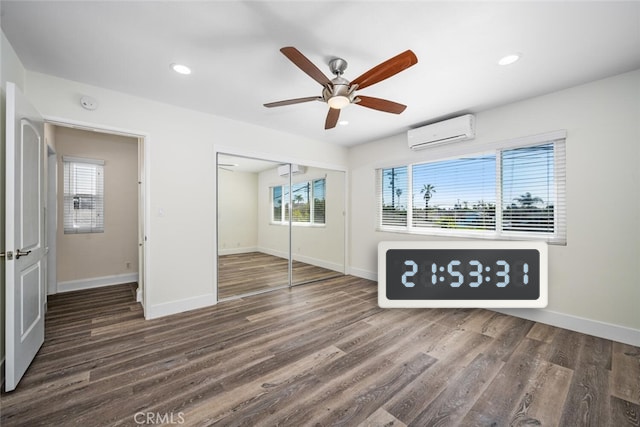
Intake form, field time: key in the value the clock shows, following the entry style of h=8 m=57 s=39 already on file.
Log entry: h=21 m=53 s=31
